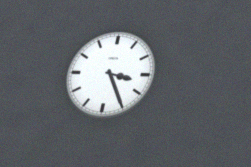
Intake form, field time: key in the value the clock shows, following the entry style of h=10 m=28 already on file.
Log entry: h=3 m=25
